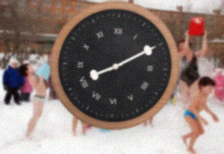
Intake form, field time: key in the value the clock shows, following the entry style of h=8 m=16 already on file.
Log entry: h=8 m=10
